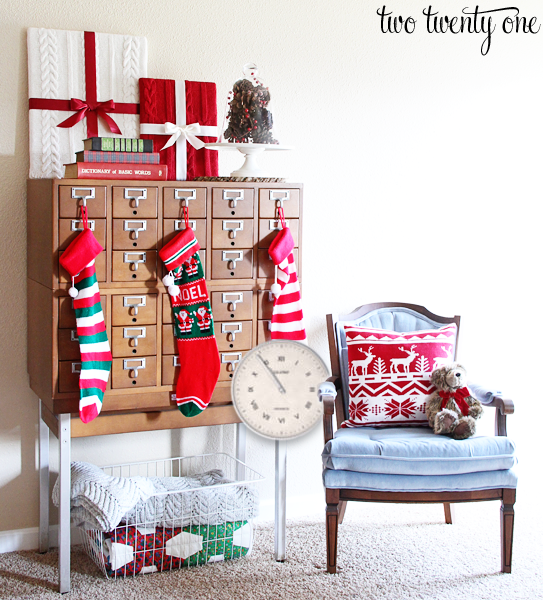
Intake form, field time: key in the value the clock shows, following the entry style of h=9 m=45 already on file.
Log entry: h=10 m=54
